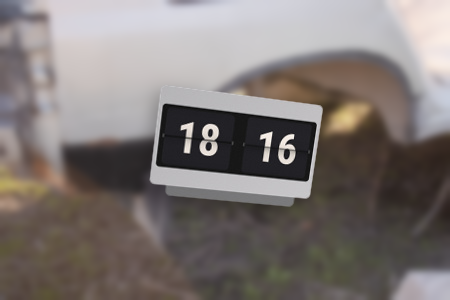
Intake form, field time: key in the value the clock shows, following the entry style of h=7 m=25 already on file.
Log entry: h=18 m=16
